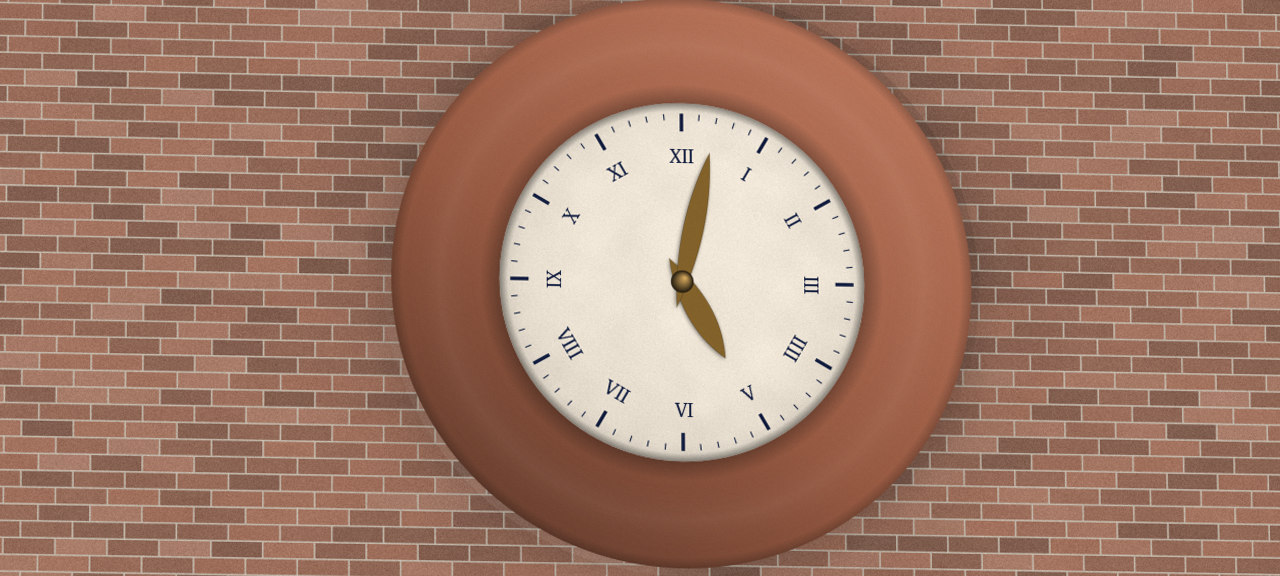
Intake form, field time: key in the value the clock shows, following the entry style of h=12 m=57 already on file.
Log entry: h=5 m=2
